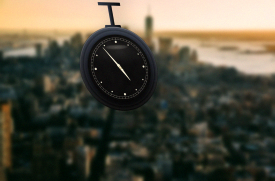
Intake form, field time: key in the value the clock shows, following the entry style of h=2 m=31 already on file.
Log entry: h=4 m=54
